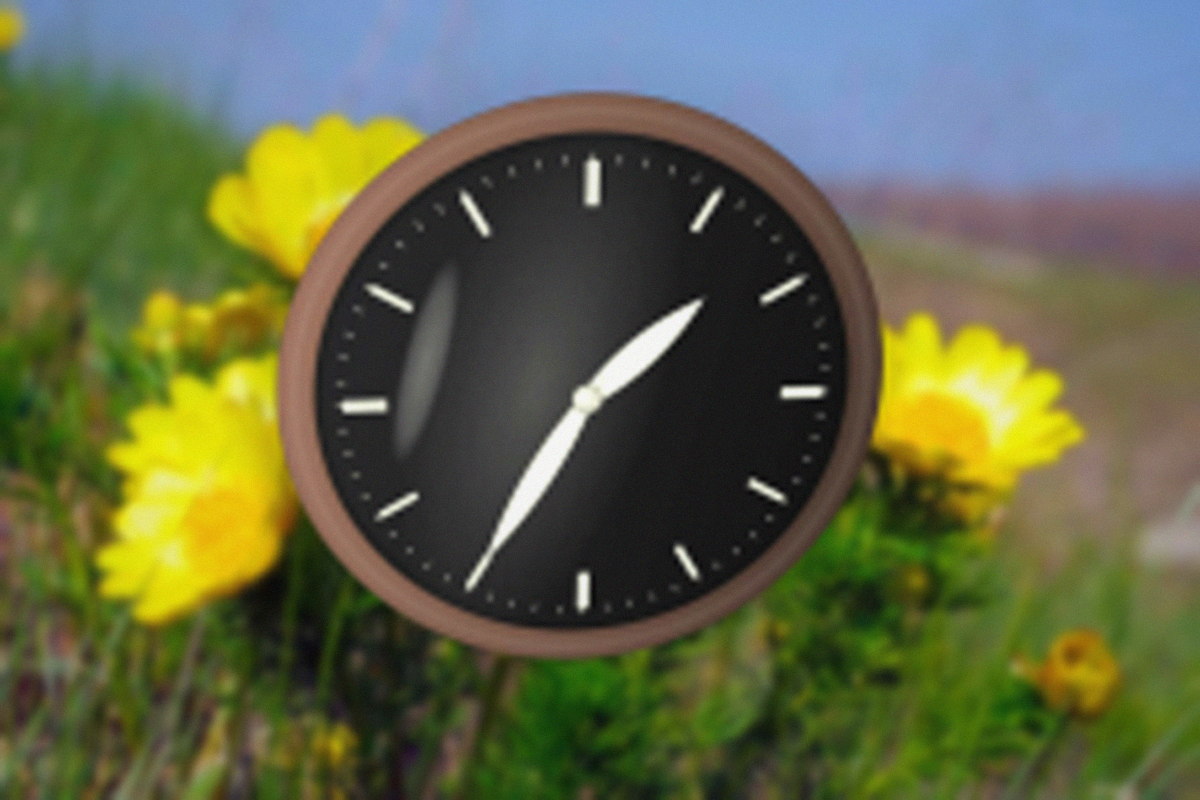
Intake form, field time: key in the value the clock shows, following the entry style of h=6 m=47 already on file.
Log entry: h=1 m=35
